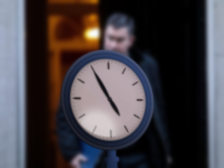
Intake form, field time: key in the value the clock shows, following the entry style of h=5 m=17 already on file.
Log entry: h=4 m=55
